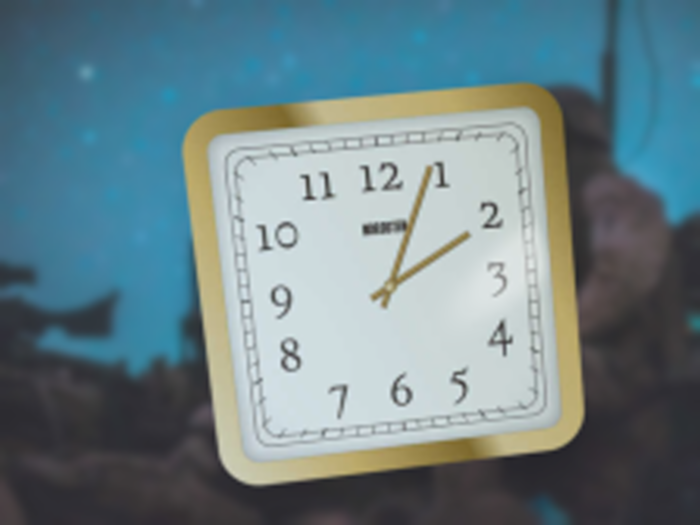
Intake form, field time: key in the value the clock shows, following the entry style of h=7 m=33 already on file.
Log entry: h=2 m=4
